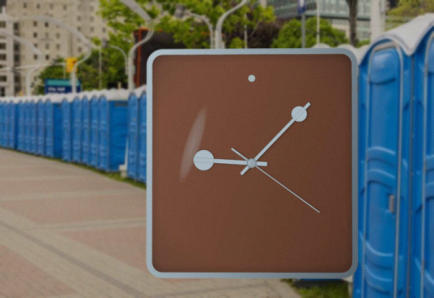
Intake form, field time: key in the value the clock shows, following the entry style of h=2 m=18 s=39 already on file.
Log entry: h=9 m=7 s=21
